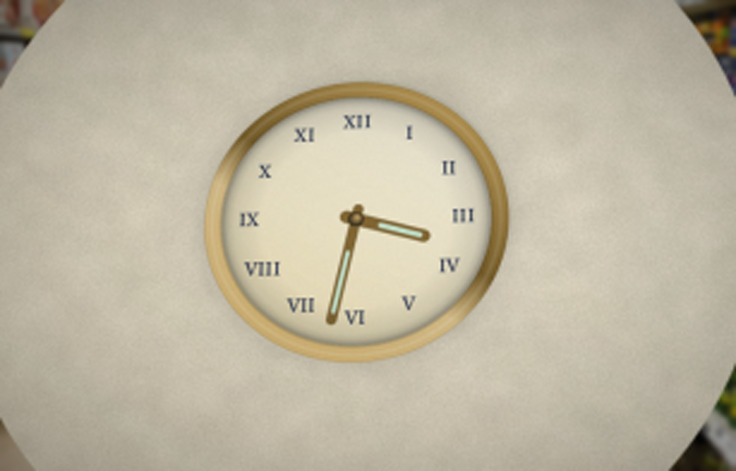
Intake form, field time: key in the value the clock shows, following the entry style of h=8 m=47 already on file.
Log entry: h=3 m=32
